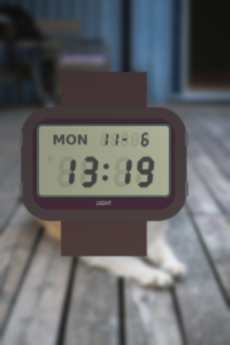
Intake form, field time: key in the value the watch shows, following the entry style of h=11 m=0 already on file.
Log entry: h=13 m=19
